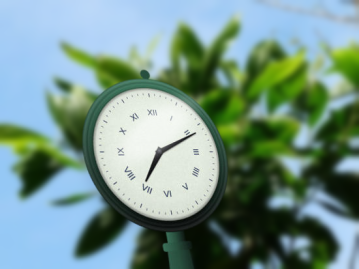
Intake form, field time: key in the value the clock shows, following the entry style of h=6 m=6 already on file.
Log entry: h=7 m=11
